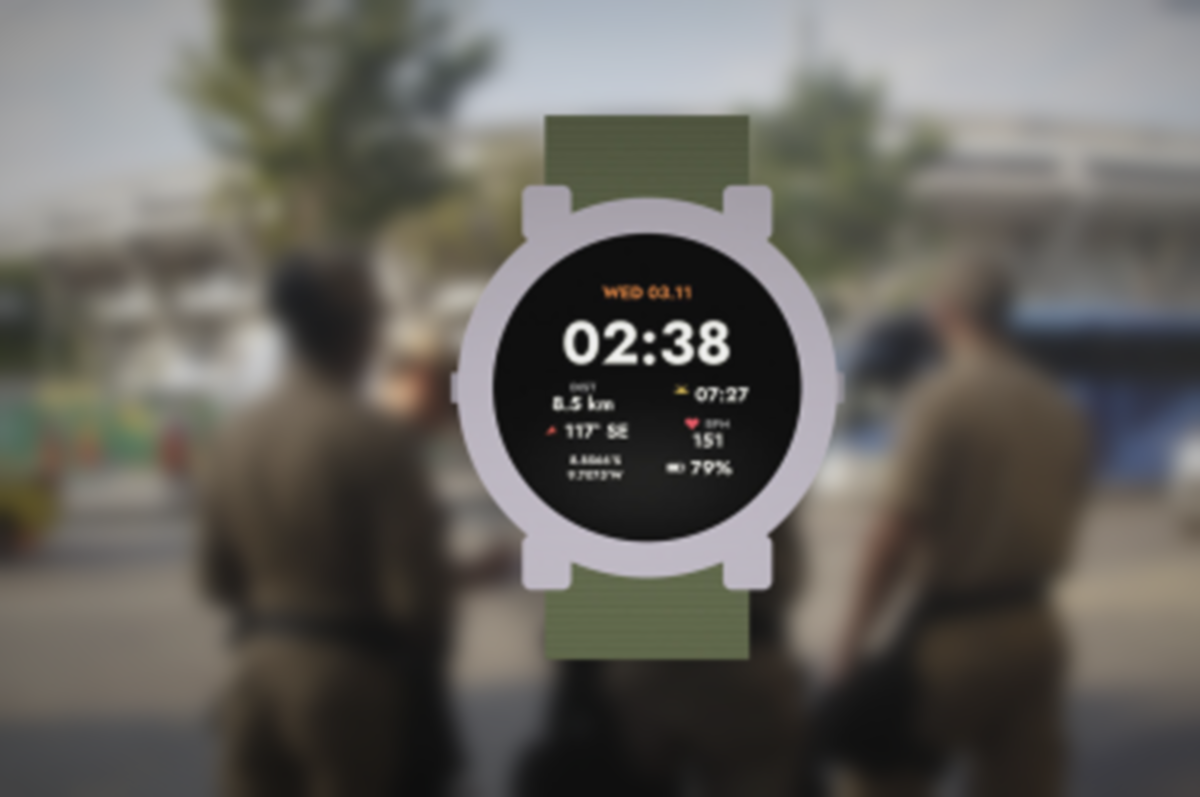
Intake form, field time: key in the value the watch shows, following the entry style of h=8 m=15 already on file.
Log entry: h=2 m=38
